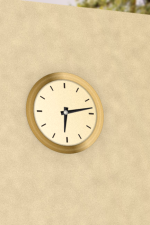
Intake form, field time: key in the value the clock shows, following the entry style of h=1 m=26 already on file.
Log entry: h=6 m=13
